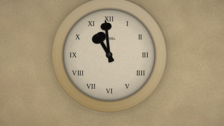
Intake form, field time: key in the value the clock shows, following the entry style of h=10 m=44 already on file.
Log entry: h=10 m=59
